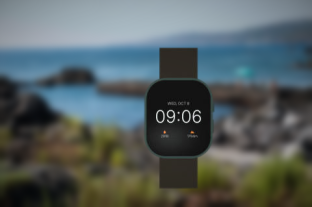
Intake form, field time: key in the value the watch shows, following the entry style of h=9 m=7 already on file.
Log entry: h=9 m=6
